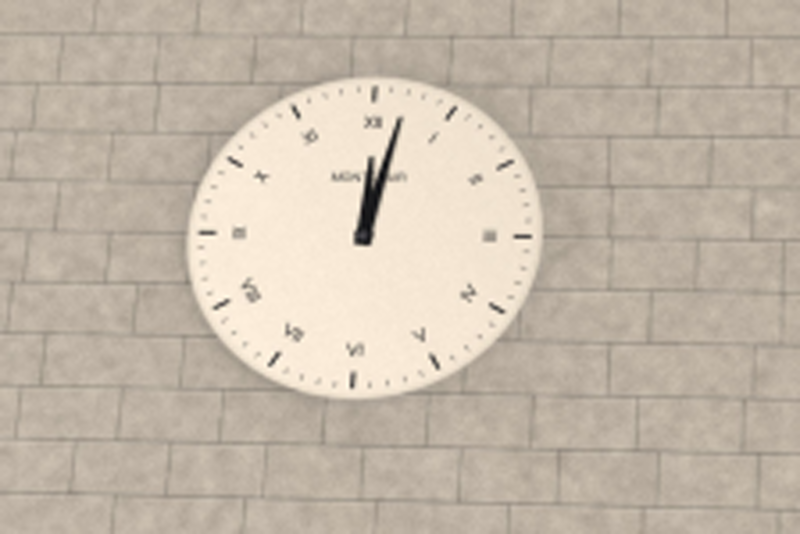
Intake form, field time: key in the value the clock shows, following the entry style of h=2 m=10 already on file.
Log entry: h=12 m=2
